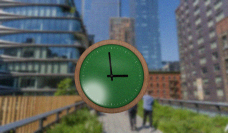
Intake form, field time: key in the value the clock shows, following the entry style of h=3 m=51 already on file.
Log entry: h=2 m=59
